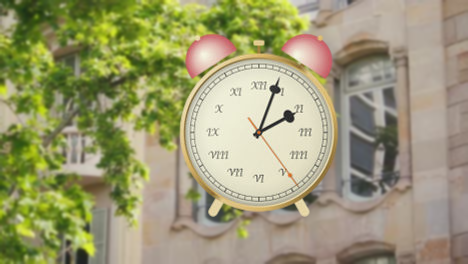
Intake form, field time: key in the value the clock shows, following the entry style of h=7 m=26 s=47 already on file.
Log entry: h=2 m=3 s=24
